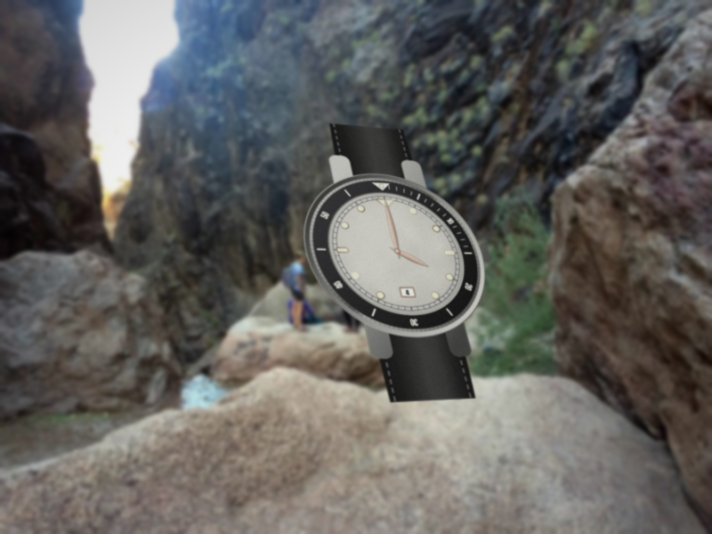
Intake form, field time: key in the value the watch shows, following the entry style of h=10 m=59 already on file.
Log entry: h=4 m=0
